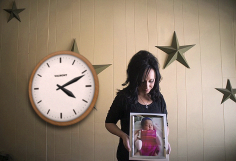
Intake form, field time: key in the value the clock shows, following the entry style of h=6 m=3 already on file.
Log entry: h=4 m=11
